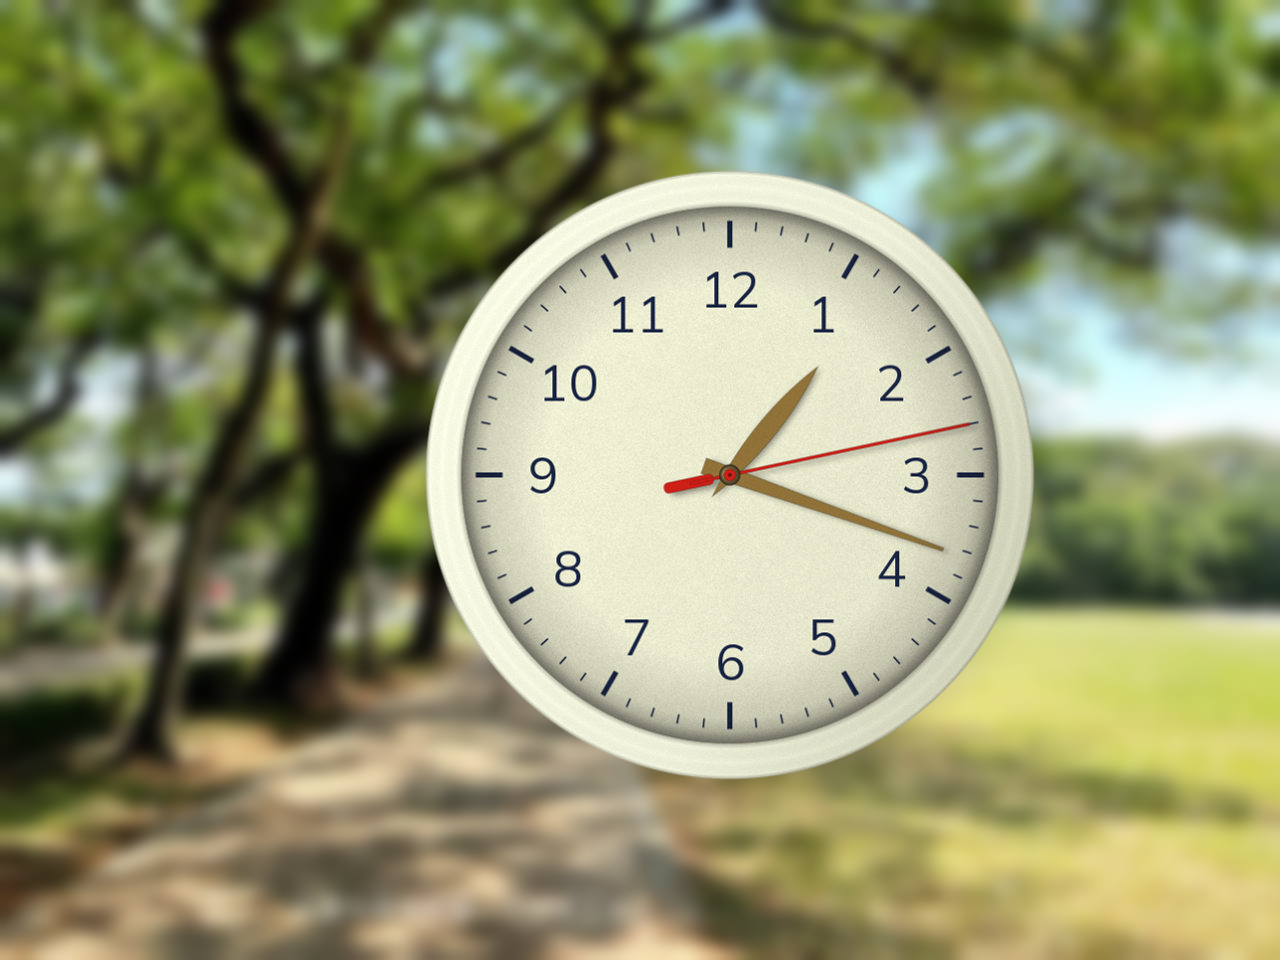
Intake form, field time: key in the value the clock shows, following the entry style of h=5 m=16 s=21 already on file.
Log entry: h=1 m=18 s=13
